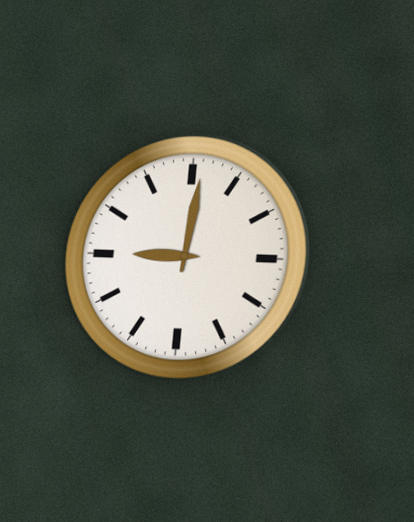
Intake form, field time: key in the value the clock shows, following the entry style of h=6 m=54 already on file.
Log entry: h=9 m=1
